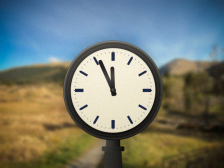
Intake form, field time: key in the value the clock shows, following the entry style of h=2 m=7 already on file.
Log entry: h=11 m=56
